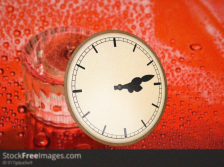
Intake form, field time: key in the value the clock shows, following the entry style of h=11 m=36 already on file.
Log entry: h=3 m=13
